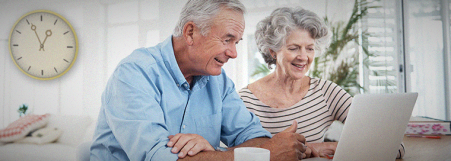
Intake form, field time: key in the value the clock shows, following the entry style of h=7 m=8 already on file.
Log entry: h=12 m=56
